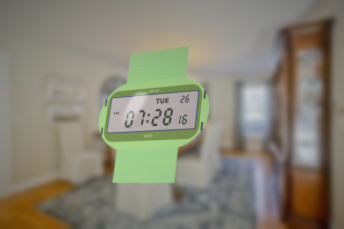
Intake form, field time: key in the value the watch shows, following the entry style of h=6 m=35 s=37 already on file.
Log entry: h=7 m=28 s=16
